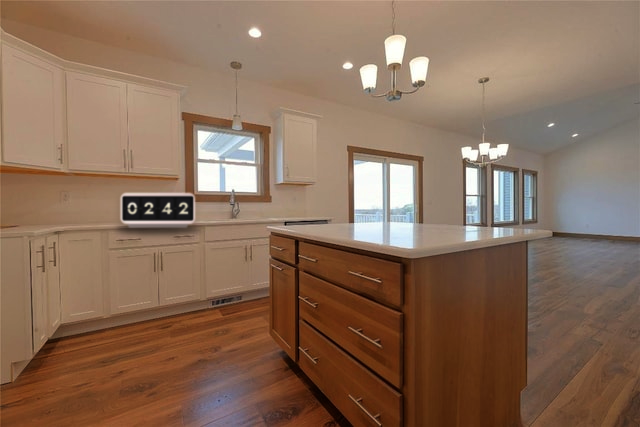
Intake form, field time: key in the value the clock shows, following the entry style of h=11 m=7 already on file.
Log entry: h=2 m=42
